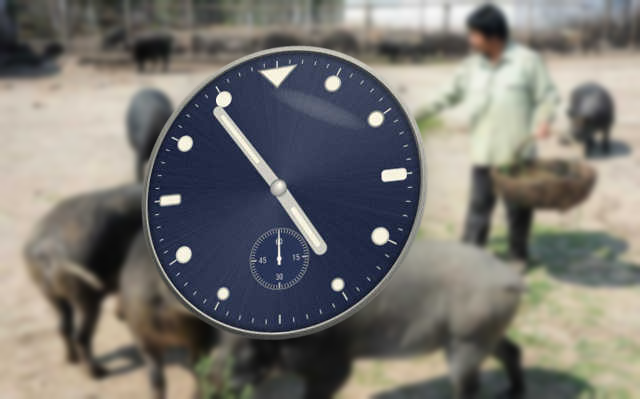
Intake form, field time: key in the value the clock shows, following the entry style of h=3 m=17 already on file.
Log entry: h=4 m=54
